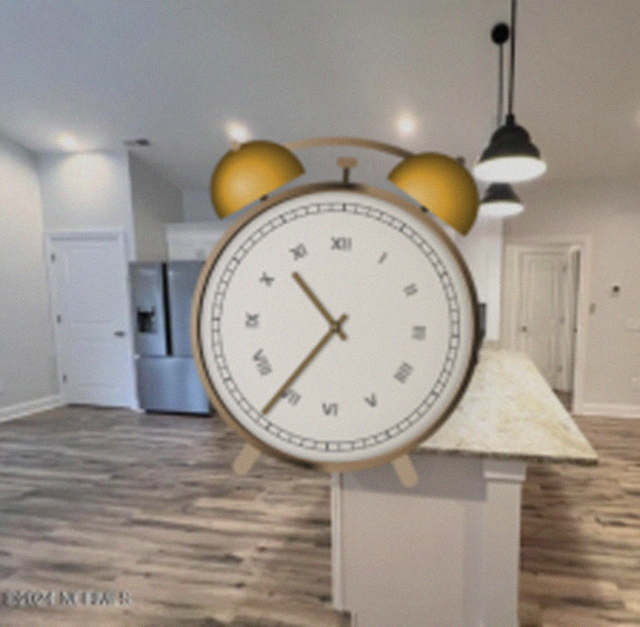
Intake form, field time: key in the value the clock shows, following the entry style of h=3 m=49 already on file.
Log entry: h=10 m=36
